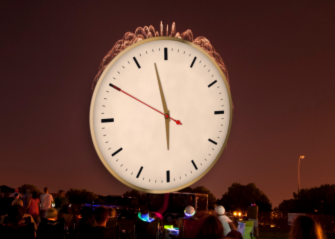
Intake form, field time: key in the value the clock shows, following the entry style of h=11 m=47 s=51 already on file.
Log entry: h=5 m=57 s=50
